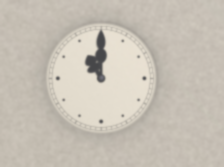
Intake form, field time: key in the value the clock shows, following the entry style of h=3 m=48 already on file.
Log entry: h=11 m=0
